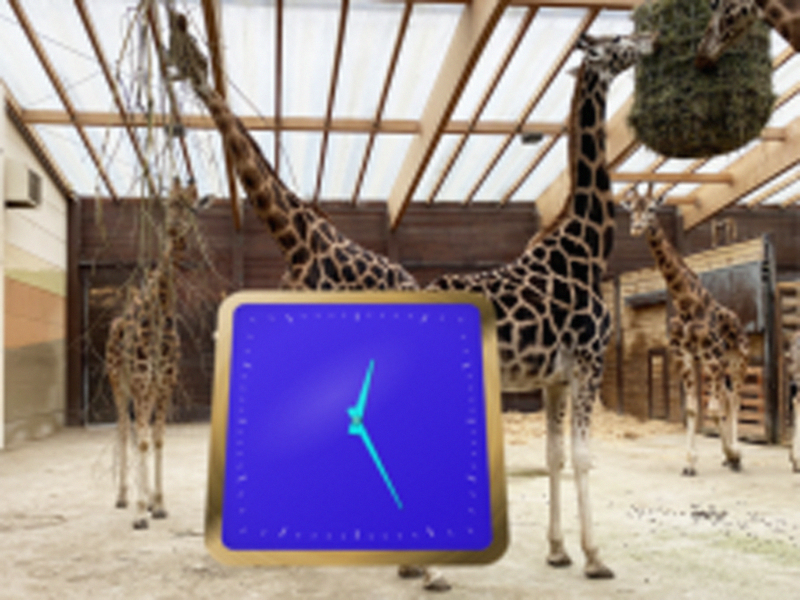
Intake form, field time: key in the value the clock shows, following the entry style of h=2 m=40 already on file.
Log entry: h=12 m=26
